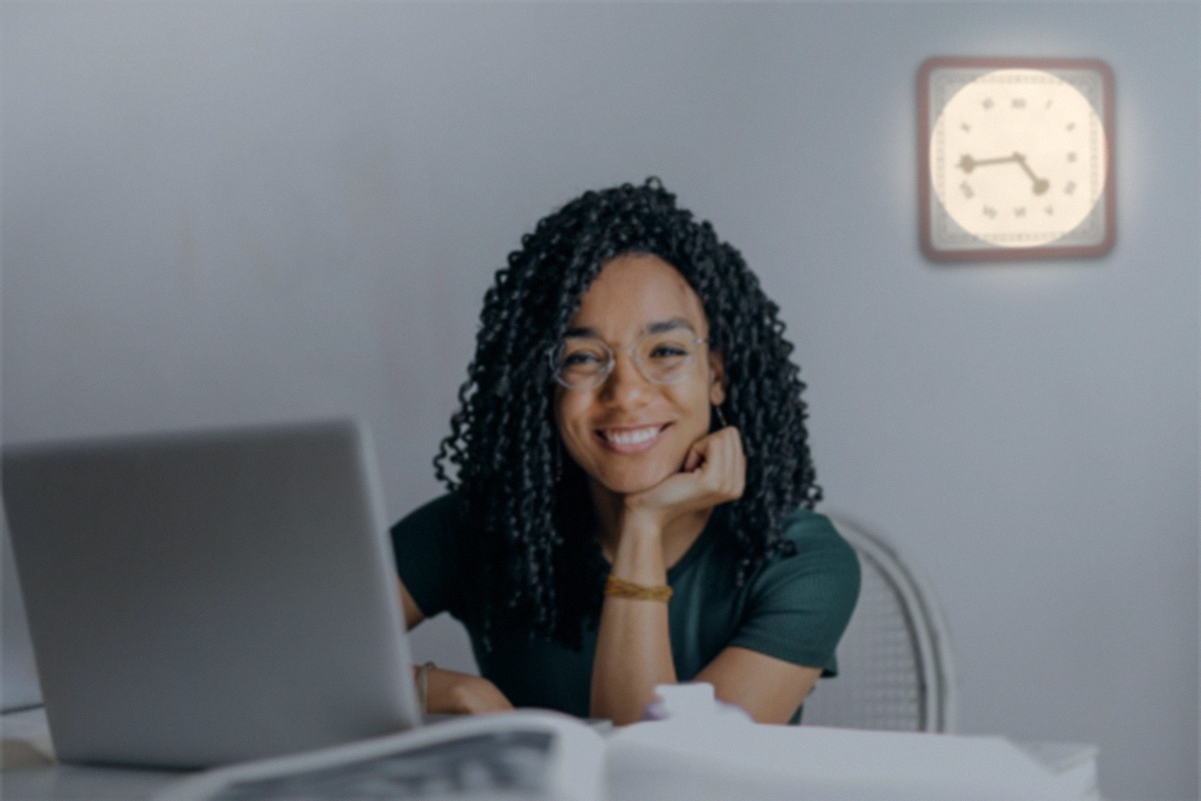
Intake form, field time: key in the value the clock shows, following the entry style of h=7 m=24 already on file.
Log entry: h=4 m=44
